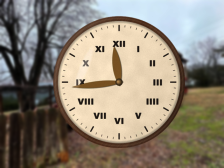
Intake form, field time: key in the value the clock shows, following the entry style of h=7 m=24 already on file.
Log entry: h=11 m=44
